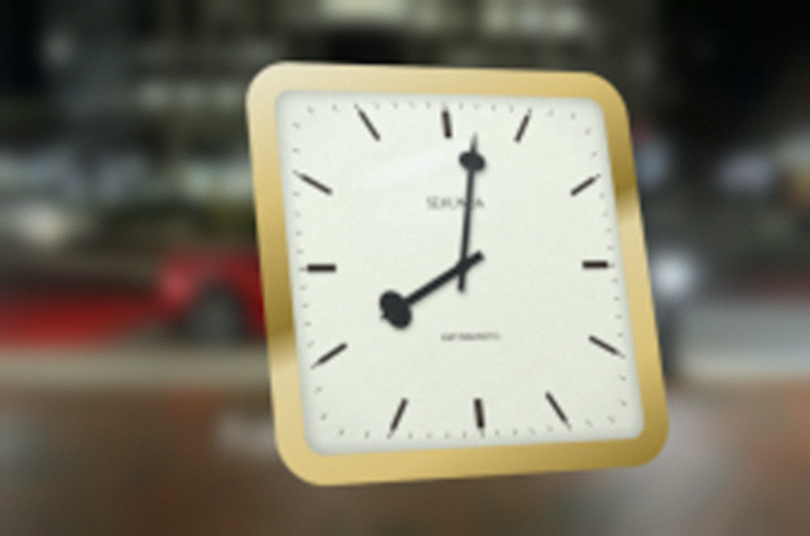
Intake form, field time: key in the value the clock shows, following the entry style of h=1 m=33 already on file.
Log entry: h=8 m=2
